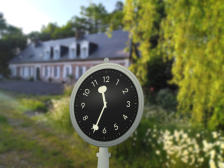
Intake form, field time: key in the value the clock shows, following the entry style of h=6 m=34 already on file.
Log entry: h=11 m=34
